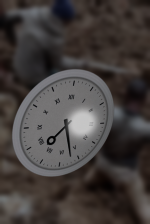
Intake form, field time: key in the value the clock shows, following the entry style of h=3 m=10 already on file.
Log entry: h=7 m=27
